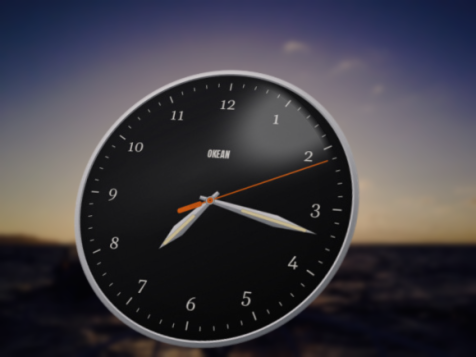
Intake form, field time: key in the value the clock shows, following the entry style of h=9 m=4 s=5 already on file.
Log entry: h=7 m=17 s=11
